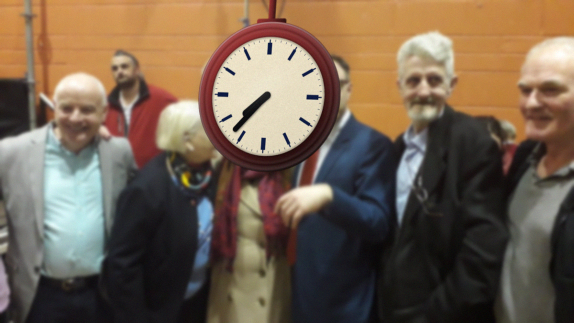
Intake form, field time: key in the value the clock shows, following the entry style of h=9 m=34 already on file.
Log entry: h=7 m=37
